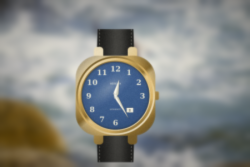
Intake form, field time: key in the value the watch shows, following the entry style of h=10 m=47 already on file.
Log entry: h=12 m=25
